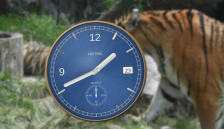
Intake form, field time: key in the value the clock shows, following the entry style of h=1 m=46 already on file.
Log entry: h=1 m=41
